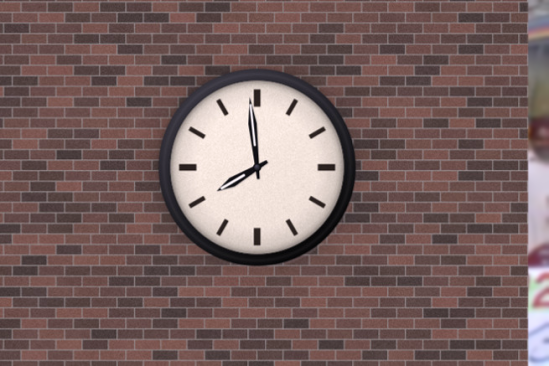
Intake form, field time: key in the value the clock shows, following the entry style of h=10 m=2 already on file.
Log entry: h=7 m=59
